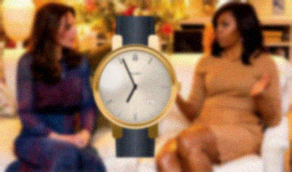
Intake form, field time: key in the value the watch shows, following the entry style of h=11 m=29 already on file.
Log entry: h=6 m=56
